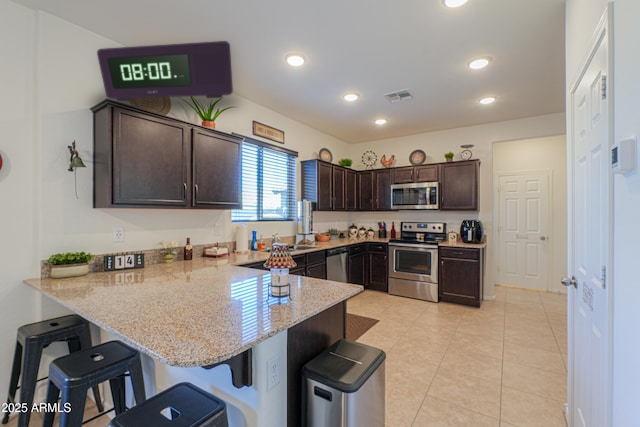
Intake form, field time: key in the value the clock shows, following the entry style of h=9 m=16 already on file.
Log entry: h=8 m=0
